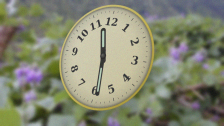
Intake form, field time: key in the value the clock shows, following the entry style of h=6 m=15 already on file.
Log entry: h=11 m=29
